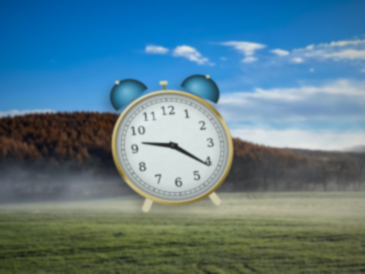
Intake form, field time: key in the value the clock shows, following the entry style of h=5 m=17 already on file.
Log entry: h=9 m=21
